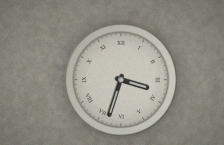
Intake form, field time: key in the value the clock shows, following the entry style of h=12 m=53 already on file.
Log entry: h=3 m=33
